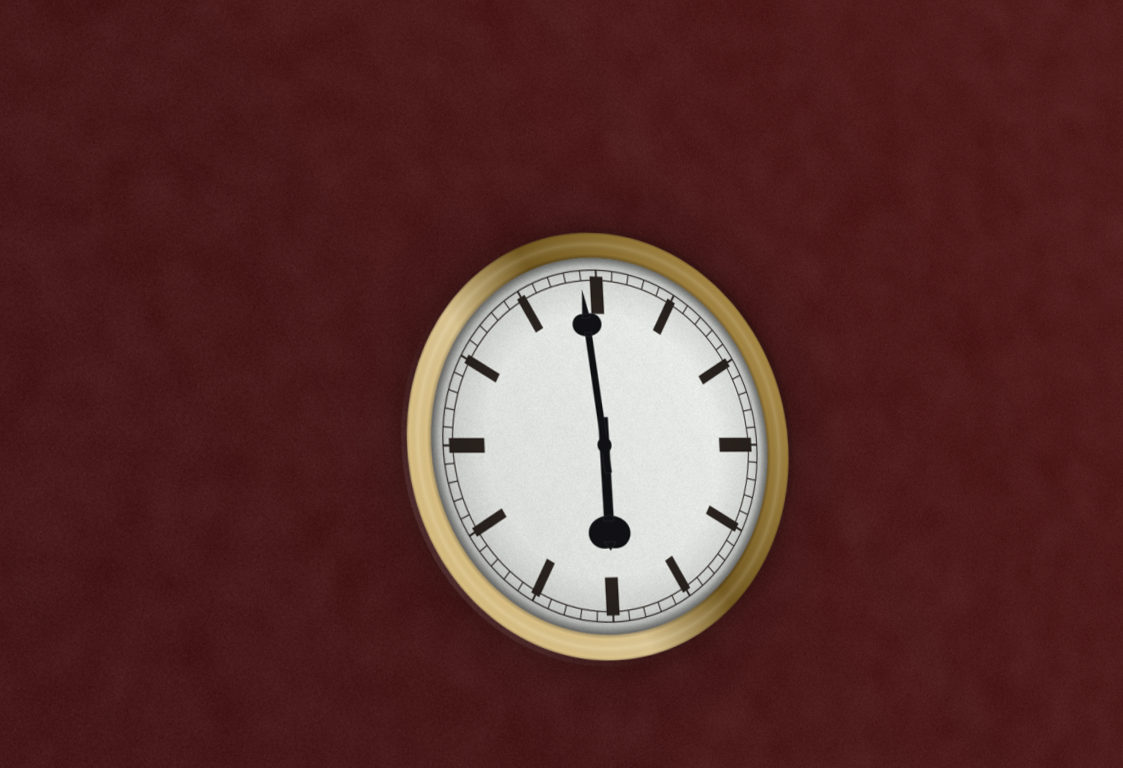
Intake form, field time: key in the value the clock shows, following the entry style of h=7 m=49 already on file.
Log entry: h=5 m=59
